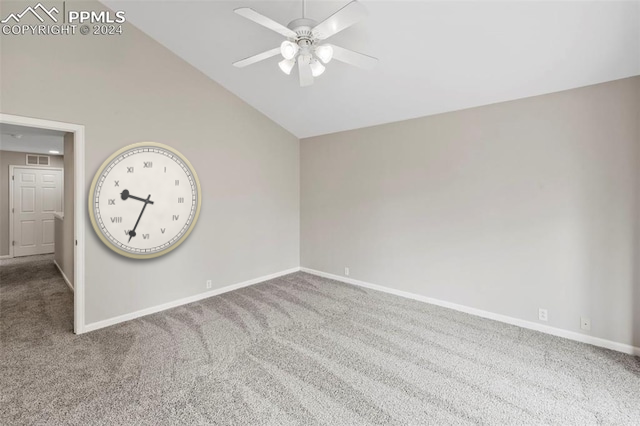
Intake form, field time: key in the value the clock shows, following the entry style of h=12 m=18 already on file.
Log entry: h=9 m=34
